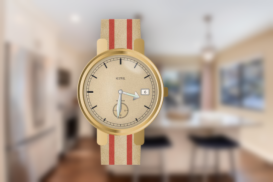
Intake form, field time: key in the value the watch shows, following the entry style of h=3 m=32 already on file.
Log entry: h=3 m=31
